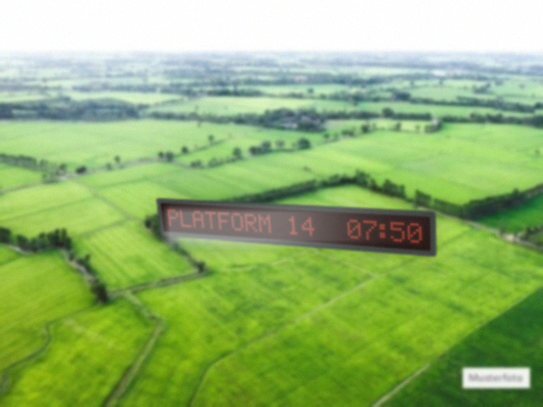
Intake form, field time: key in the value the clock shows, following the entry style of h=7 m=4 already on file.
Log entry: h=7 m=50
